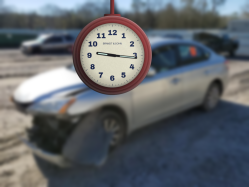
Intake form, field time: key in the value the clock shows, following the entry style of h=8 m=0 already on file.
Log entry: h=9 m=16
